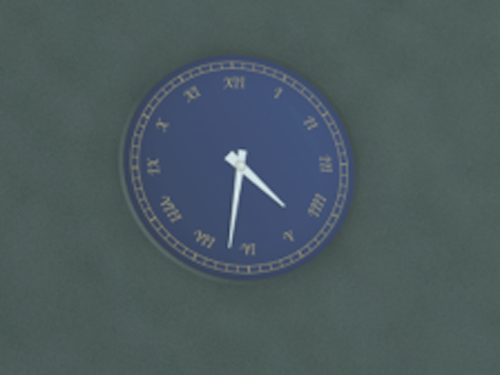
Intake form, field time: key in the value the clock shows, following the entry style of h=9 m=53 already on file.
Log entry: h=4 m=32
